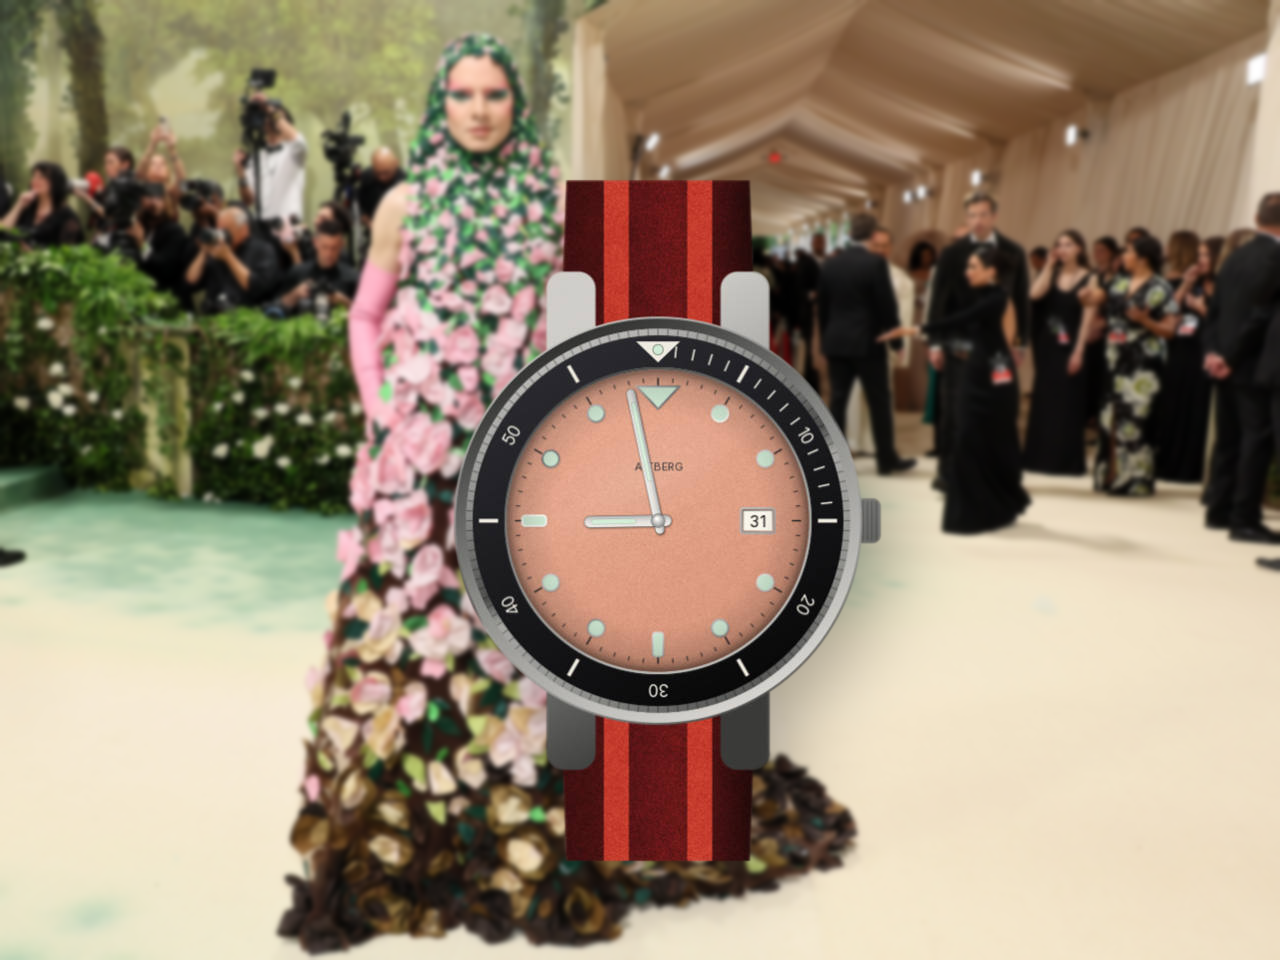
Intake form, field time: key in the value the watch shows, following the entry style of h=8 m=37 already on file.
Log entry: h=8 m=58
